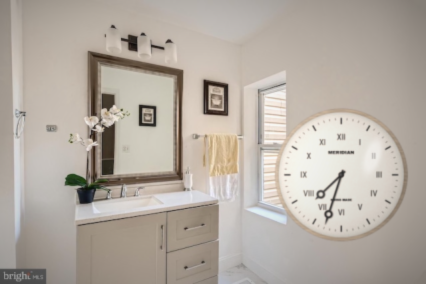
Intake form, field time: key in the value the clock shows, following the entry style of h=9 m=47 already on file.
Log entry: h=7 m=33
